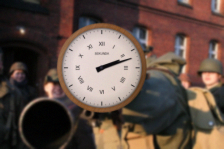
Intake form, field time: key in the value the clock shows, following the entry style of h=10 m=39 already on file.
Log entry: h=2 m=12
